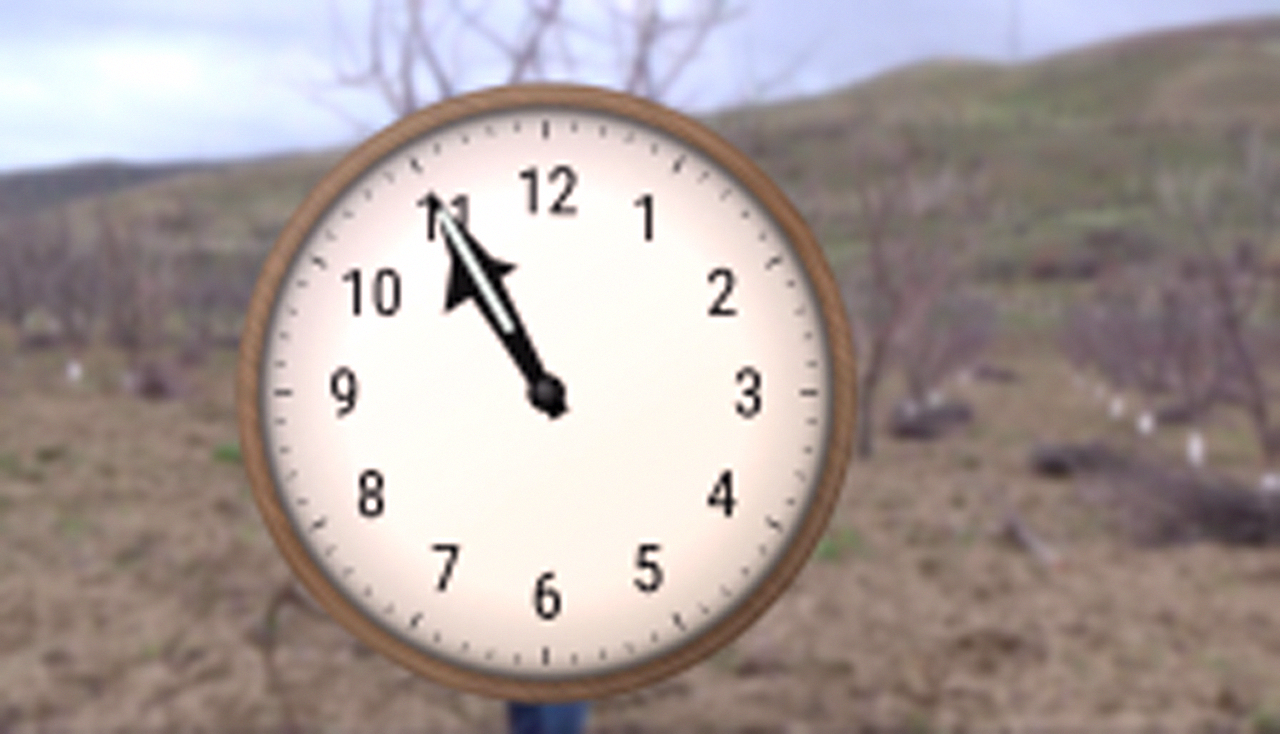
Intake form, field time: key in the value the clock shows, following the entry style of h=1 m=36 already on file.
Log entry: h=10 m=55
